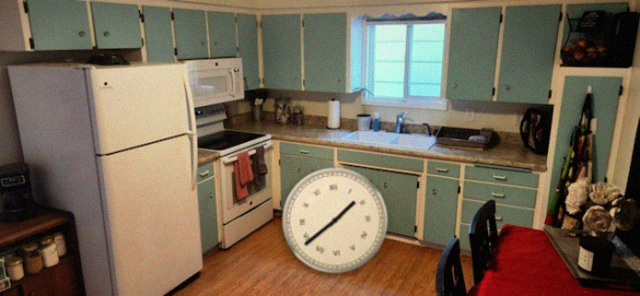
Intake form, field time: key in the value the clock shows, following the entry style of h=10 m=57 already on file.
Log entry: h=1 m=39
